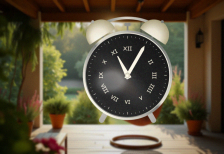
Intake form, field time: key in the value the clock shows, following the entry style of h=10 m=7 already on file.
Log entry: h=11 m=5
